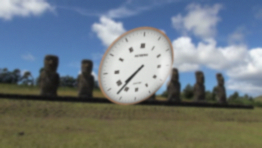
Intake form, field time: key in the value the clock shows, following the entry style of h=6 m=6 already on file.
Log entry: h=7 m=37
